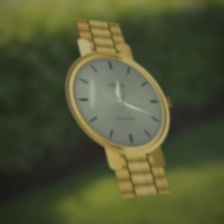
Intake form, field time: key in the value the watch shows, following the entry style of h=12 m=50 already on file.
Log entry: h=12 m=19
